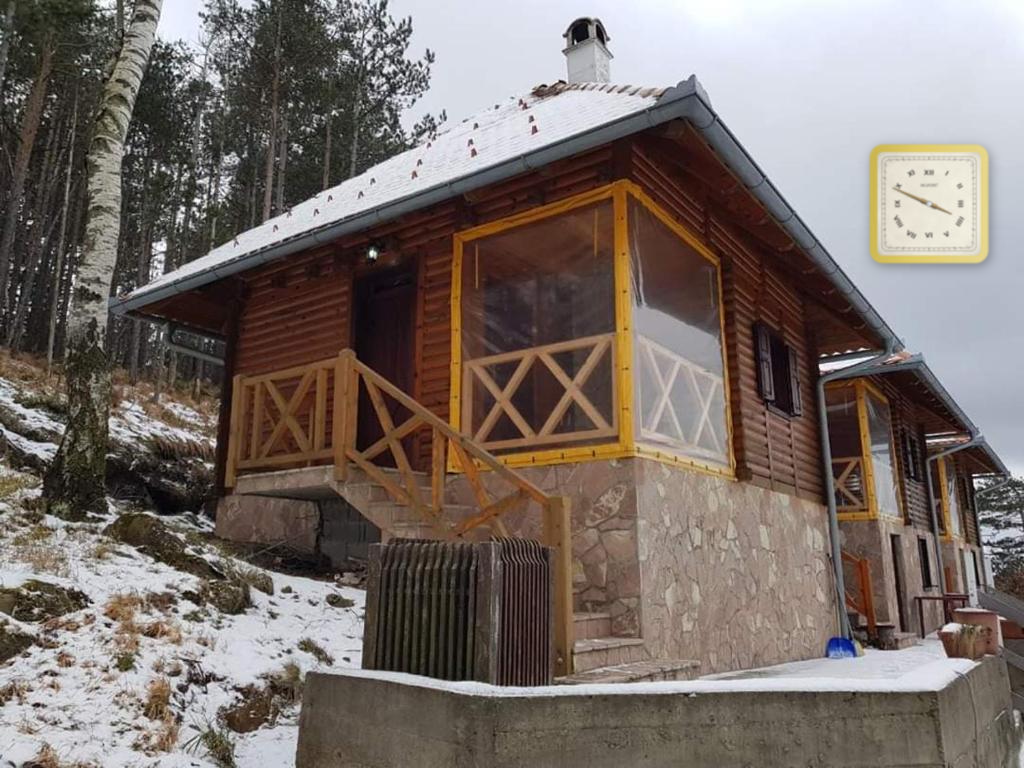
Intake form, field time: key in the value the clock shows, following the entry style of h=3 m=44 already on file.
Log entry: h=3 m=49
